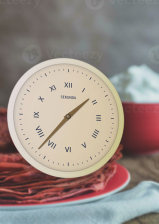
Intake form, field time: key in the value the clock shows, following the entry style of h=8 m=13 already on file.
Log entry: h=1 m=37
